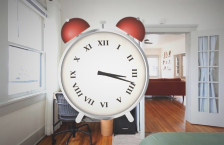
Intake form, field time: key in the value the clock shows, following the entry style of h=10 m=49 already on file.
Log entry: h=3 m=18
